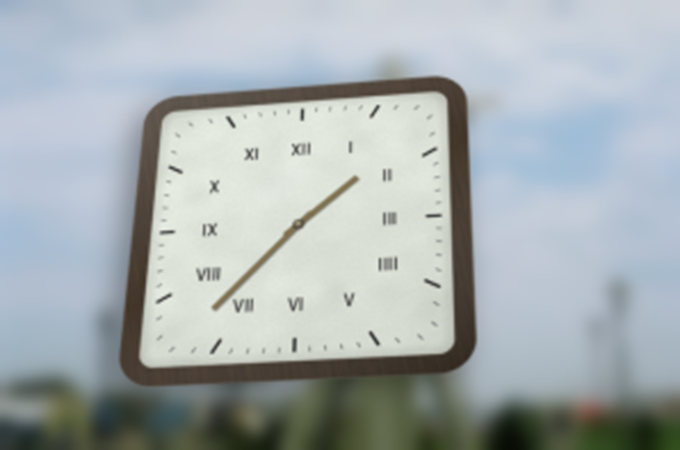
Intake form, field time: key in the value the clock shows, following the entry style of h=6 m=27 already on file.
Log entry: h=1 m=37
